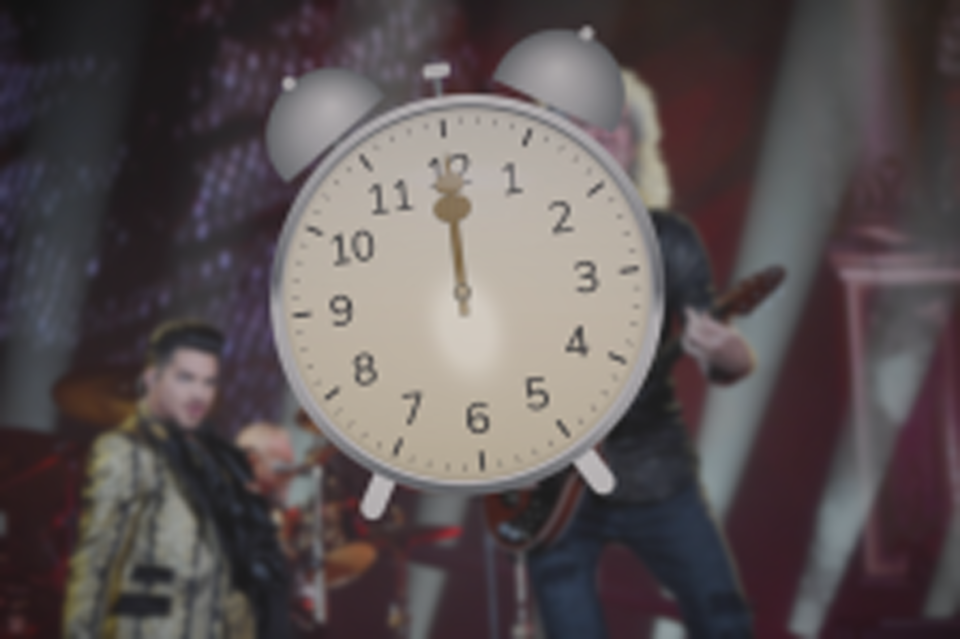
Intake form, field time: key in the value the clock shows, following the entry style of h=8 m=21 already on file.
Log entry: h=12 m=0
